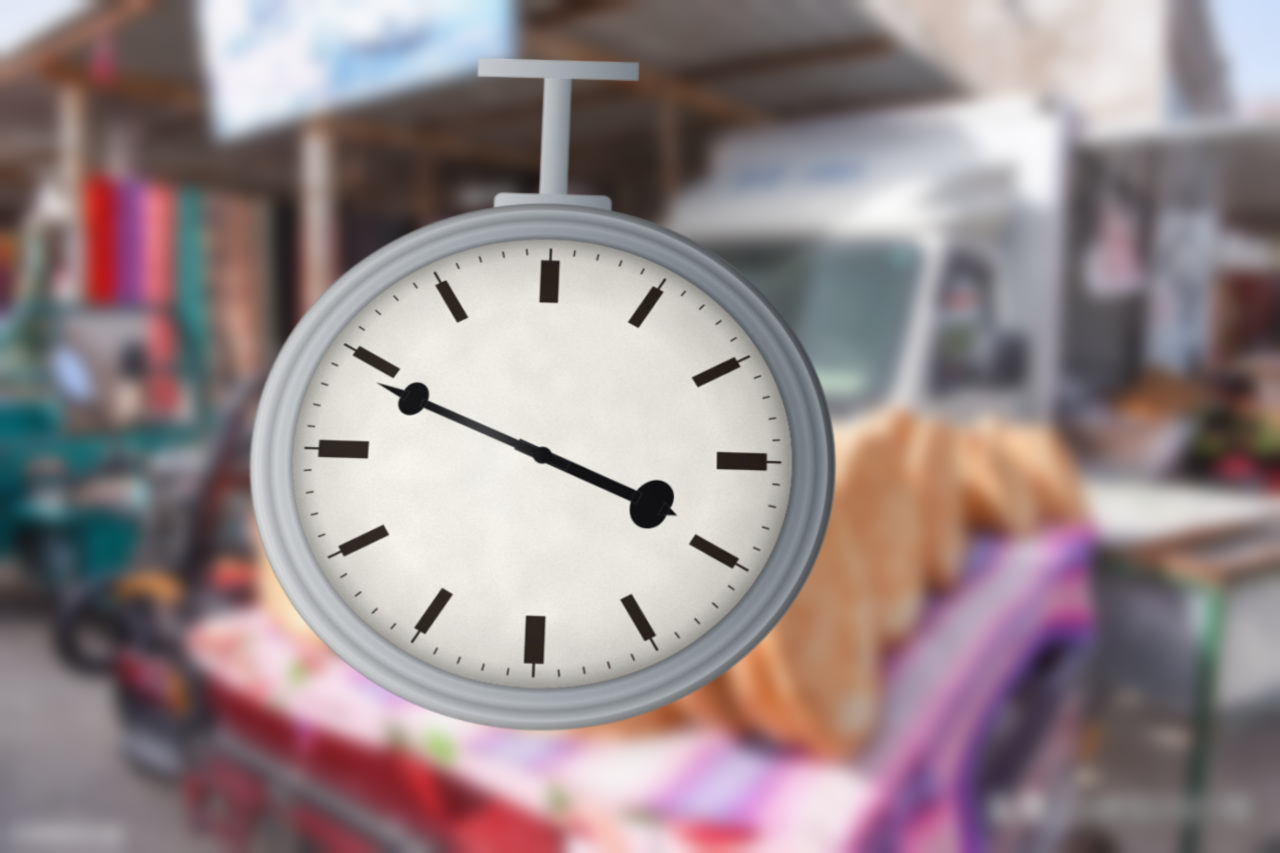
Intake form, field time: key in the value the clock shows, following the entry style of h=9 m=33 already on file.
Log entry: h=3 m=49
